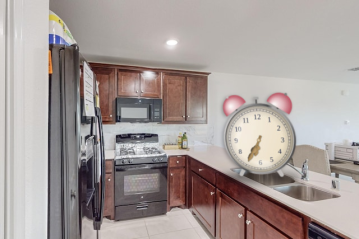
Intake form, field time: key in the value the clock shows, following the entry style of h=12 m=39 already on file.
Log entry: h=6 m=35
